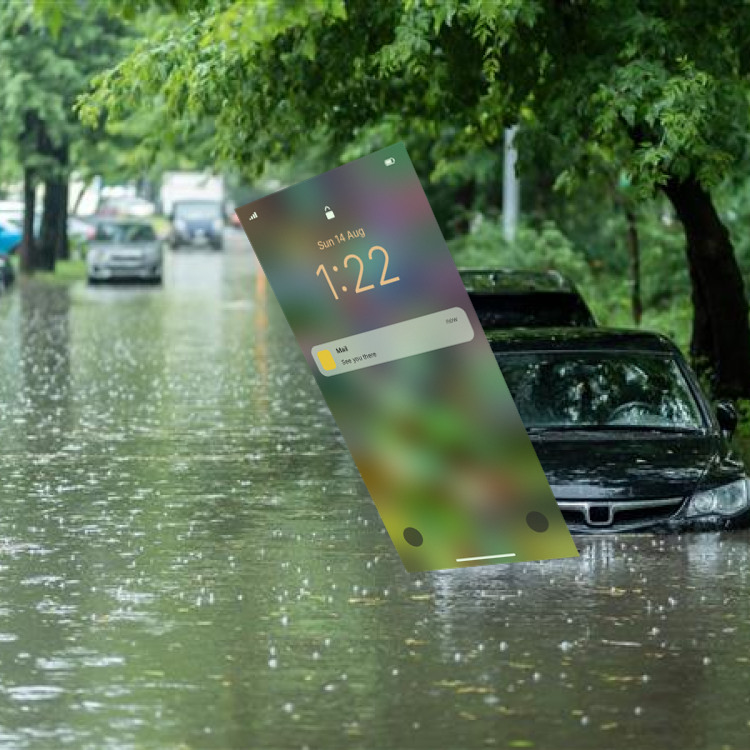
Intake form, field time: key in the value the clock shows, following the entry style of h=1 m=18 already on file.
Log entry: h=1 m=22
